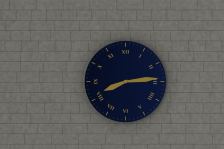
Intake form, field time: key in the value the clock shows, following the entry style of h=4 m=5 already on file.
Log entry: h=8 m=14
